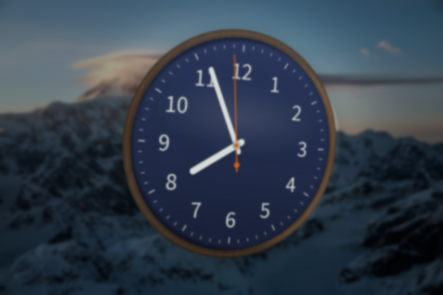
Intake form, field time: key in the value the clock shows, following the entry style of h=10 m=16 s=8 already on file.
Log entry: h=7 m=55 s=59
